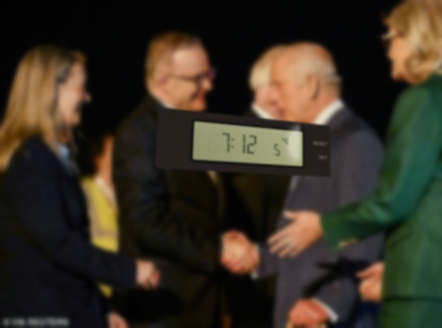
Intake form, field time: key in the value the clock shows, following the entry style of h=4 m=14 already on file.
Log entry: h=7 m=12
